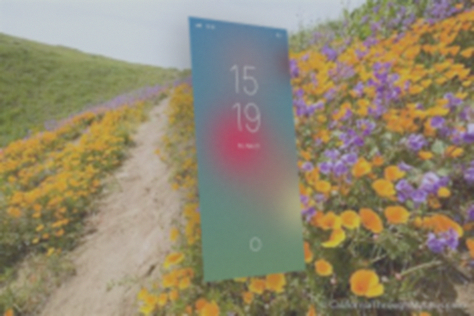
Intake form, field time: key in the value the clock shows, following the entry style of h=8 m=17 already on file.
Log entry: h=15 m=19
